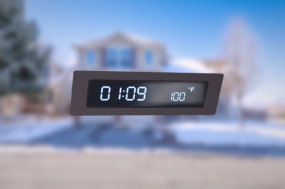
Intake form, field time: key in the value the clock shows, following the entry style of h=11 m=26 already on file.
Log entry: h=1 m=9
